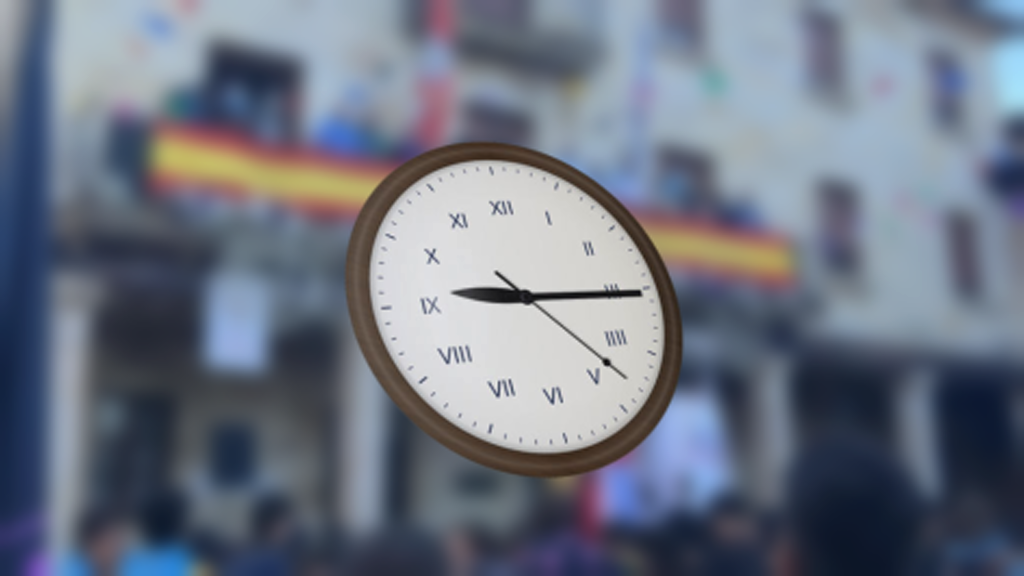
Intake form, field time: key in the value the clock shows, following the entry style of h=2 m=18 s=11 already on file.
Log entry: h=9 m=15 s=23
